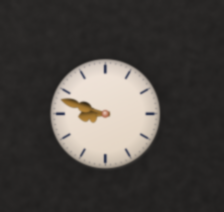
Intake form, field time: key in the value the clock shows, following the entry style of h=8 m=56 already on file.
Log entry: h=8 m=48
